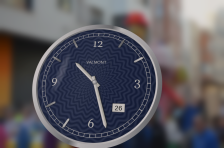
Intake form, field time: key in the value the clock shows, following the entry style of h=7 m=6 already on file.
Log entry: h=10 m=27
